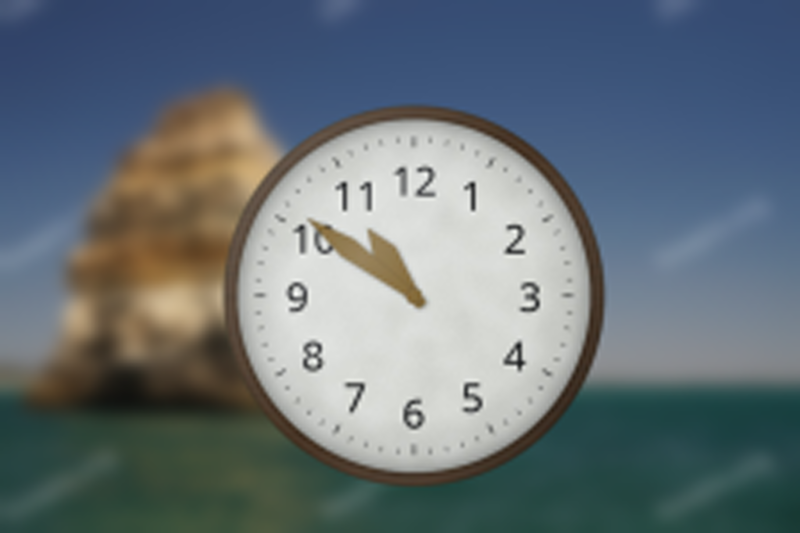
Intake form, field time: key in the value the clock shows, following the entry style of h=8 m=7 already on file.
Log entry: h=10 m=51
